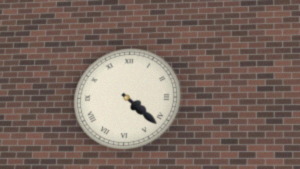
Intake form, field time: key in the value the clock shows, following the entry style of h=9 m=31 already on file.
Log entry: h=4 m=22
